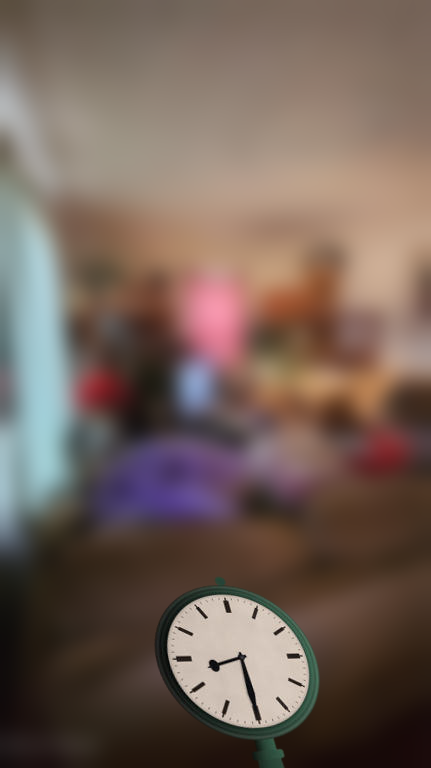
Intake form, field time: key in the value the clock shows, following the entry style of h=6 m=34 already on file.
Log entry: h=8 m=30
